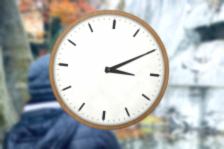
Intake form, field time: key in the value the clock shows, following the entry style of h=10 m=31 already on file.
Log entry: h=3 m=10
